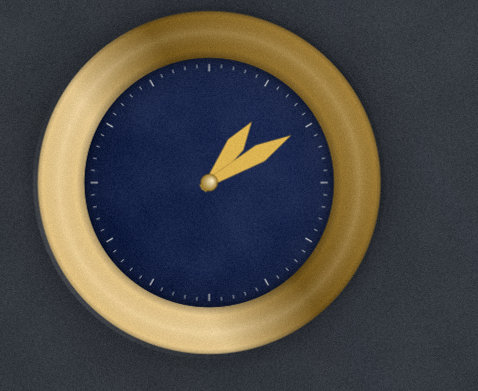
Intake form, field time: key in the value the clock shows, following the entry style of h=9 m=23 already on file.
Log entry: h=1 m=10
